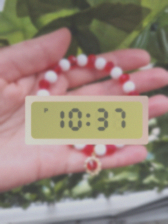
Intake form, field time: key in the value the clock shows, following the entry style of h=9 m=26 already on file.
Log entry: h=10 m=37
